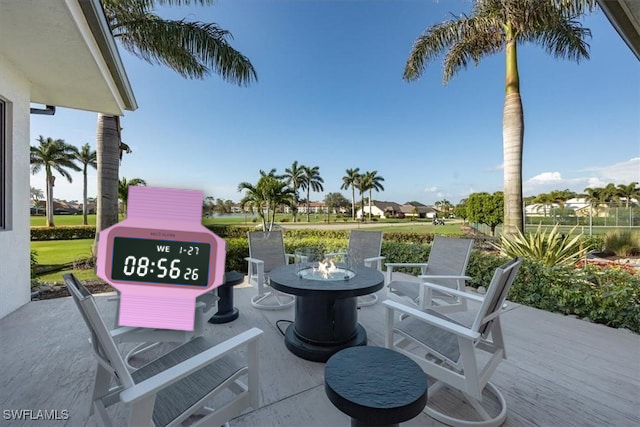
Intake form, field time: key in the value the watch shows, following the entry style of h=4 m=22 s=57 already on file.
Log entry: h=8 m=56 s=26
